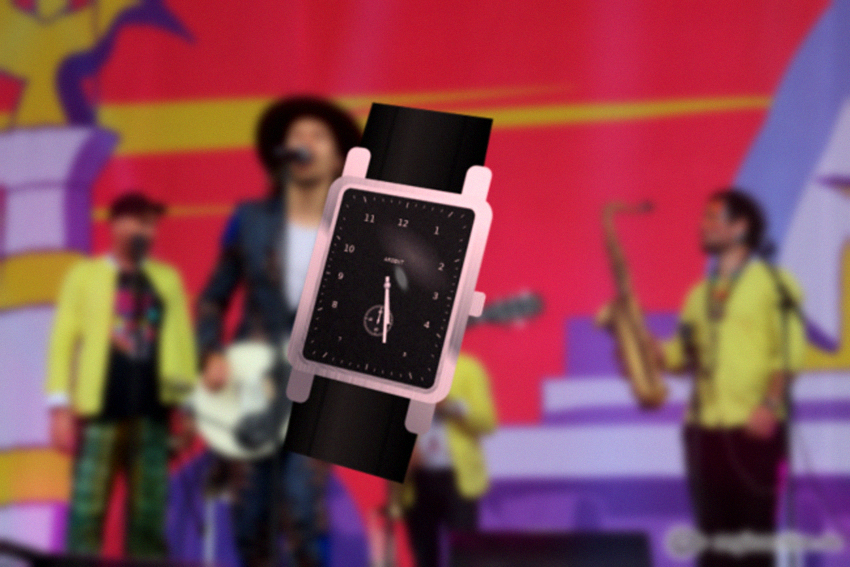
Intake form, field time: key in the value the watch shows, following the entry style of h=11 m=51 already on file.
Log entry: h=5 m=28
